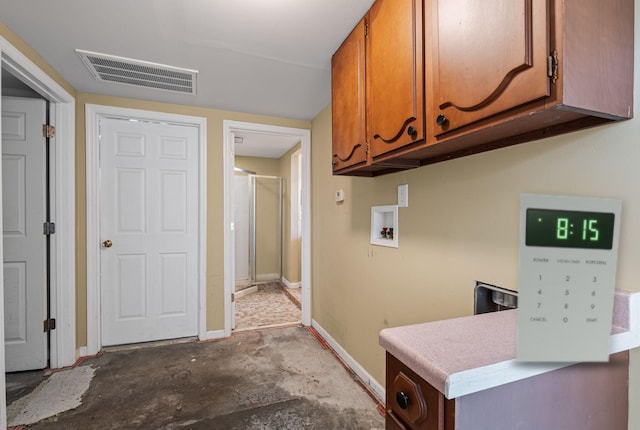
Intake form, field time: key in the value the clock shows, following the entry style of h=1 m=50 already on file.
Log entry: h=8 m=15
